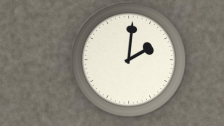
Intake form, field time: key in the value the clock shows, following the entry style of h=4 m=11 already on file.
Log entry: h=2 m=1
